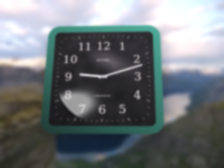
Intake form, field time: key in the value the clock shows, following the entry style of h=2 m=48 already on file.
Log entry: h=9 m=12
